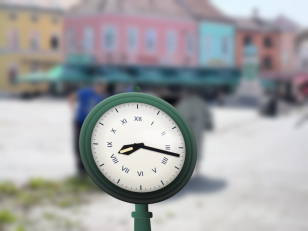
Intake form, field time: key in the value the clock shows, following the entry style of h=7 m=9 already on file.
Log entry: h=8 m=17
